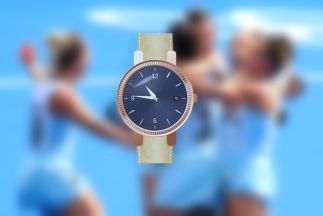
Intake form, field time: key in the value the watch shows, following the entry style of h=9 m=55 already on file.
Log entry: h=10 m=46
